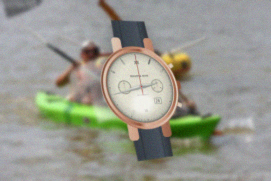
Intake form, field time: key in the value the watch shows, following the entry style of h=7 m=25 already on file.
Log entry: h=2 m=43
